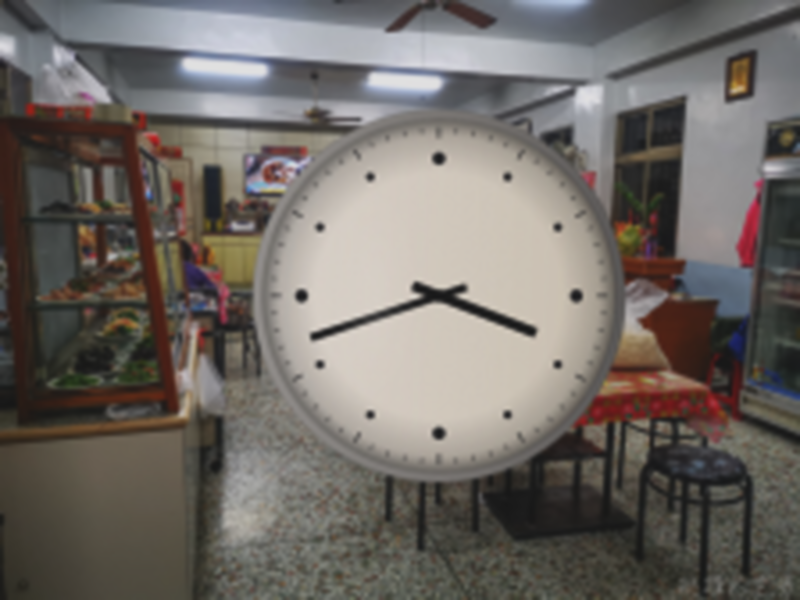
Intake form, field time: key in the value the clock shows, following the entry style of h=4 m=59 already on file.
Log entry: h=3 m=42
